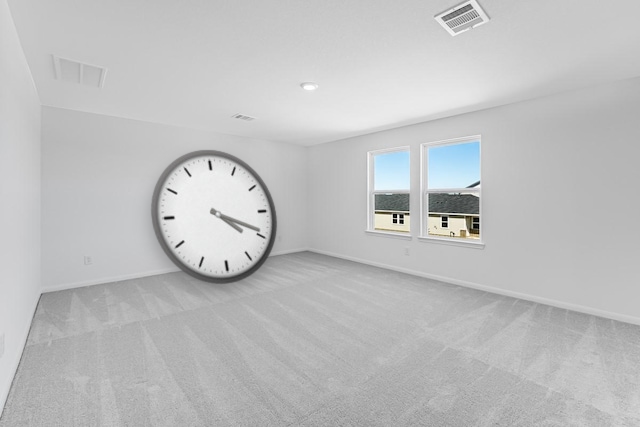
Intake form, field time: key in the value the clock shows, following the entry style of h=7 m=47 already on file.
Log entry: h=4 m=19
